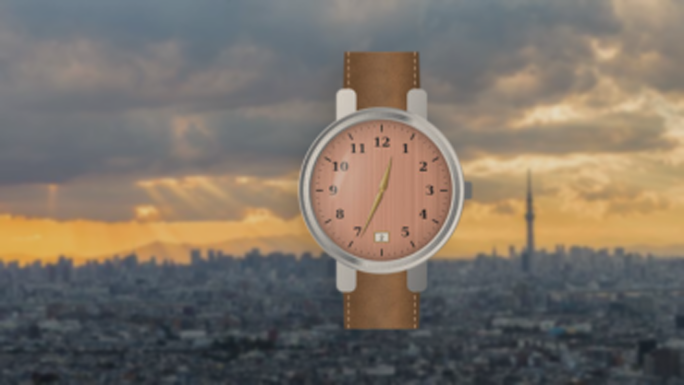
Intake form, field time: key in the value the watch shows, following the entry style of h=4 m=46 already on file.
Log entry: h=12 m=34
